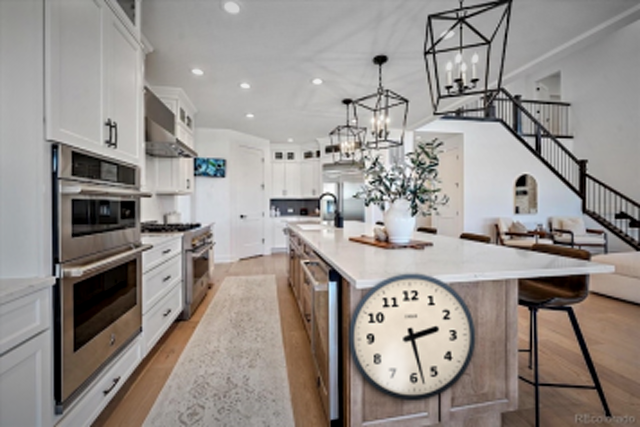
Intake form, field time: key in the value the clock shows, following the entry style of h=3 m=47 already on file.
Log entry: h=2 m=28
